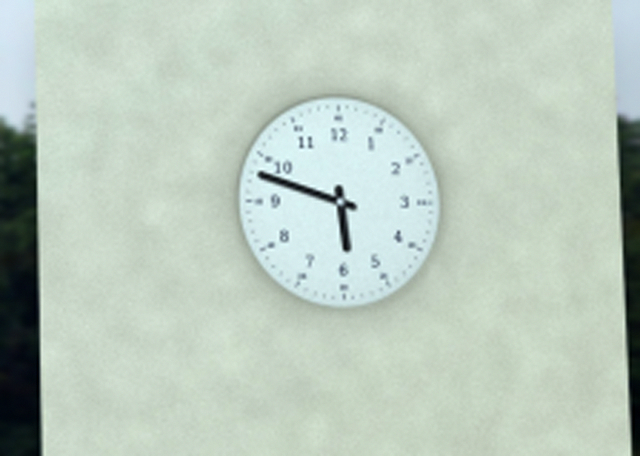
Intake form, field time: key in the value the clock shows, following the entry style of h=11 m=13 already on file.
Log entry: h=5 m=48
